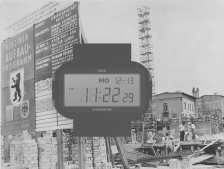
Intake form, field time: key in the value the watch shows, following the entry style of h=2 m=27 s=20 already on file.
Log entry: h=11 m=22 s=29
